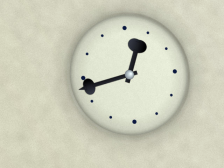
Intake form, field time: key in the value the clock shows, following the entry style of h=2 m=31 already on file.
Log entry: h=12 m=43
